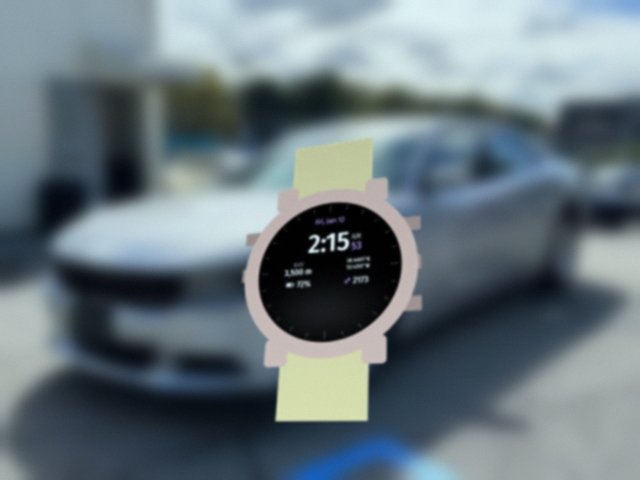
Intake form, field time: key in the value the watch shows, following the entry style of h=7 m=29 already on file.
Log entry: h=2 m=15
